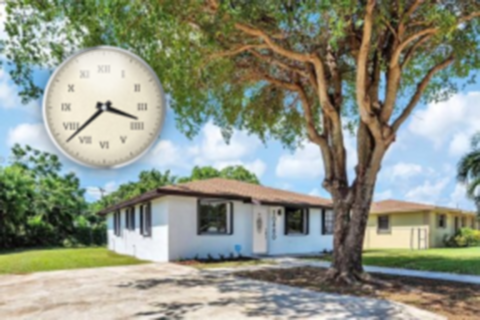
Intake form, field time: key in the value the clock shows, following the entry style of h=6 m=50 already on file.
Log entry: h=3 m=38
